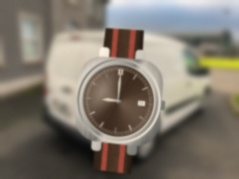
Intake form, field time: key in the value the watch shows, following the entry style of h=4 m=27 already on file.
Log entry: h=9 m=0
